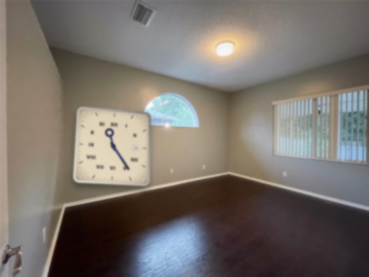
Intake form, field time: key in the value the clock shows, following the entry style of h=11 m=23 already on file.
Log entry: h=11 m=24
